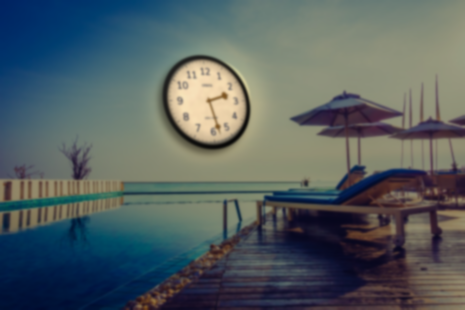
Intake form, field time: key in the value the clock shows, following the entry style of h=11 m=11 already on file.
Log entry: h=2 m=28
